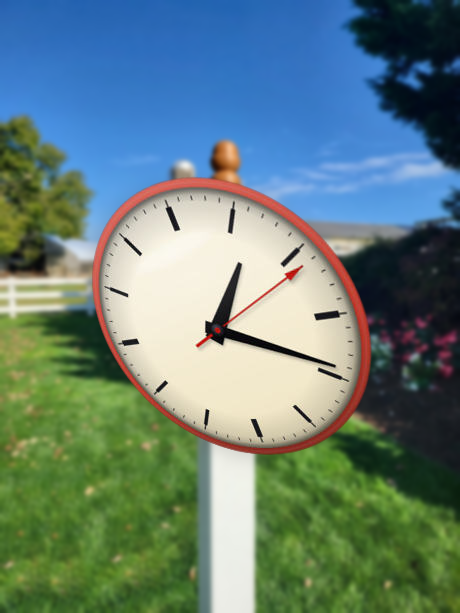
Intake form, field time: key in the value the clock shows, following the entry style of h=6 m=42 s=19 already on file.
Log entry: h=1 m=19 s=11
